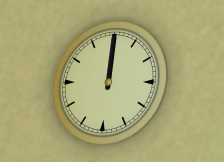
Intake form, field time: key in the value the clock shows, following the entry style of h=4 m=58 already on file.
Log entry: h=12 m=0
